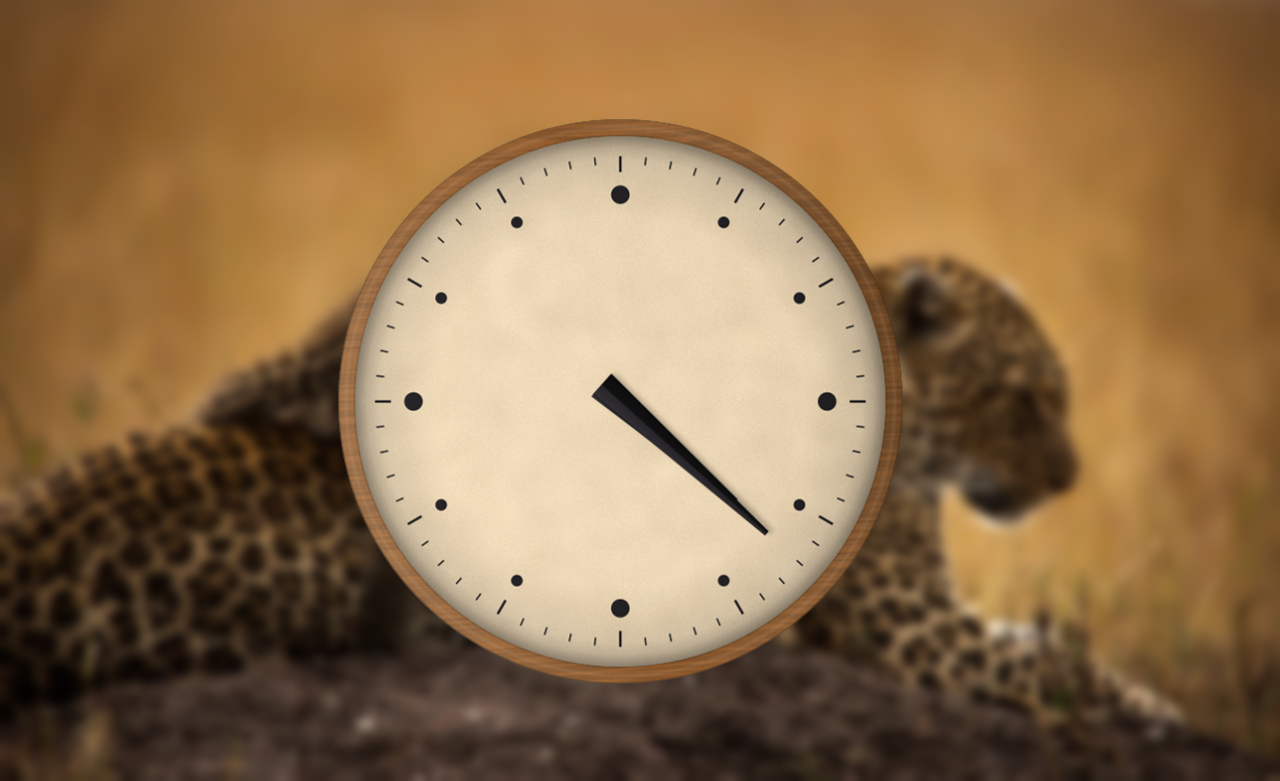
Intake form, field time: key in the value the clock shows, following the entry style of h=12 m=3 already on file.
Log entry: h=4 m=22
